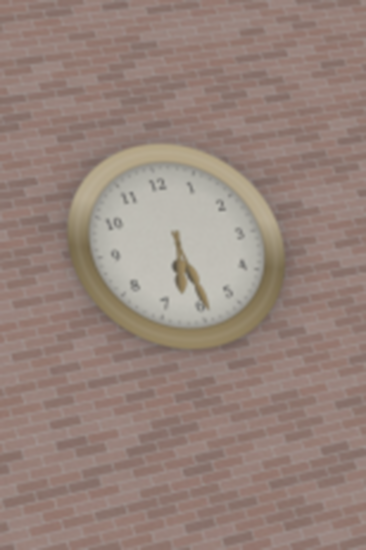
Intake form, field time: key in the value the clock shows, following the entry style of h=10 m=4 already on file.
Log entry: h=6 m=29
